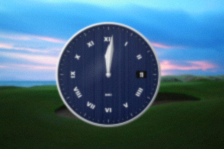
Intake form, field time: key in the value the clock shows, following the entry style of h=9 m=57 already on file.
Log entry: h=12 m=1
